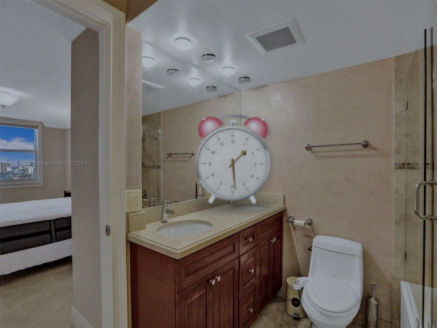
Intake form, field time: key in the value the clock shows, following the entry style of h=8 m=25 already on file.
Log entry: h=1 m=29
